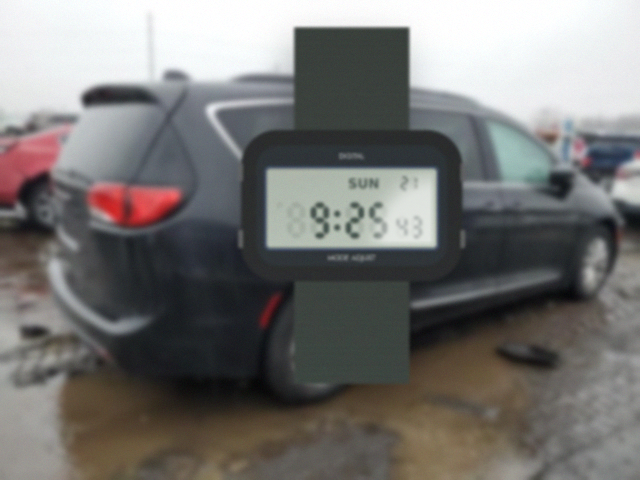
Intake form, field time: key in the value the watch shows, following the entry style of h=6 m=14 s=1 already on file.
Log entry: h=9 m=25 s=43
